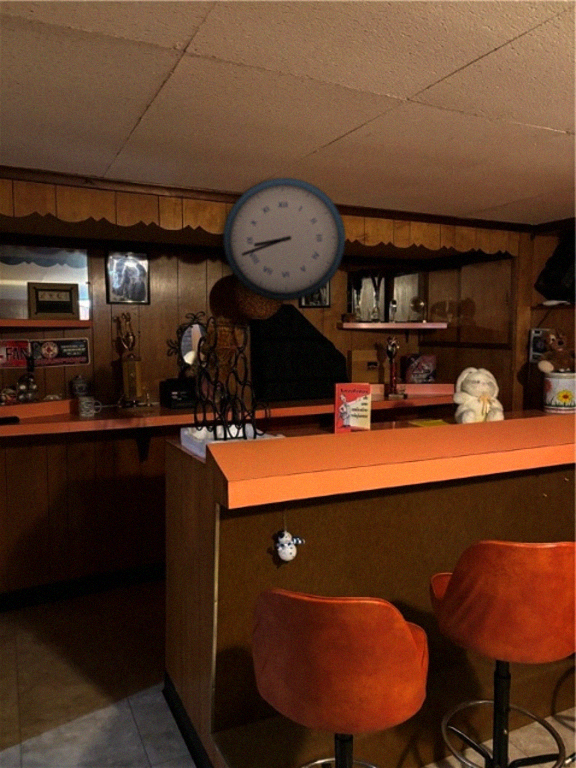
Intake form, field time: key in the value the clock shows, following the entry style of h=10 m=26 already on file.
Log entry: h=8 m=42
